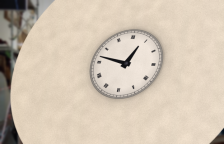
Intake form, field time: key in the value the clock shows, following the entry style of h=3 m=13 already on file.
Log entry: h=12 m=47
